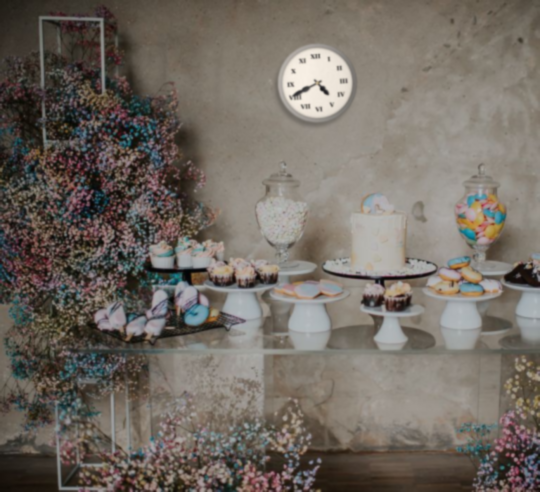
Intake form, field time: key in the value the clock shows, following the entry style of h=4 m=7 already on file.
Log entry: h=4 m=41
